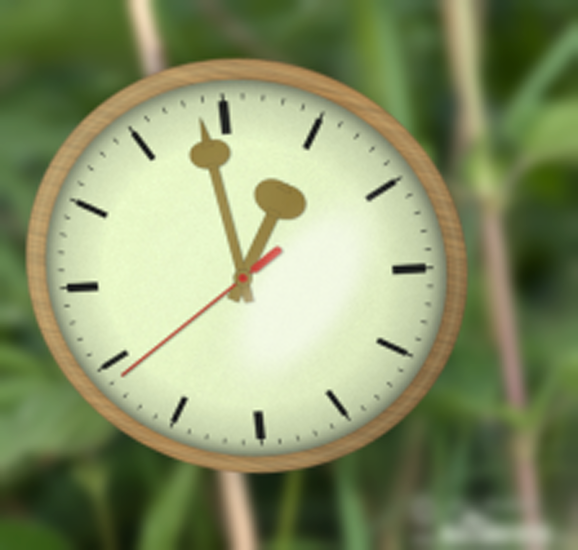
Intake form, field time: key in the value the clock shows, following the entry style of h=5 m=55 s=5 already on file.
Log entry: h=12 m=58 s=39
